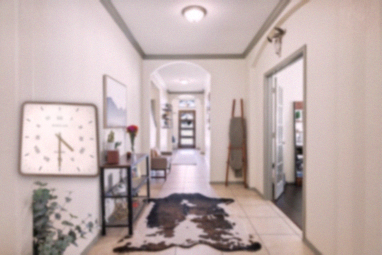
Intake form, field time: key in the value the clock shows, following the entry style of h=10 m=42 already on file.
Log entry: h=4 m=30
